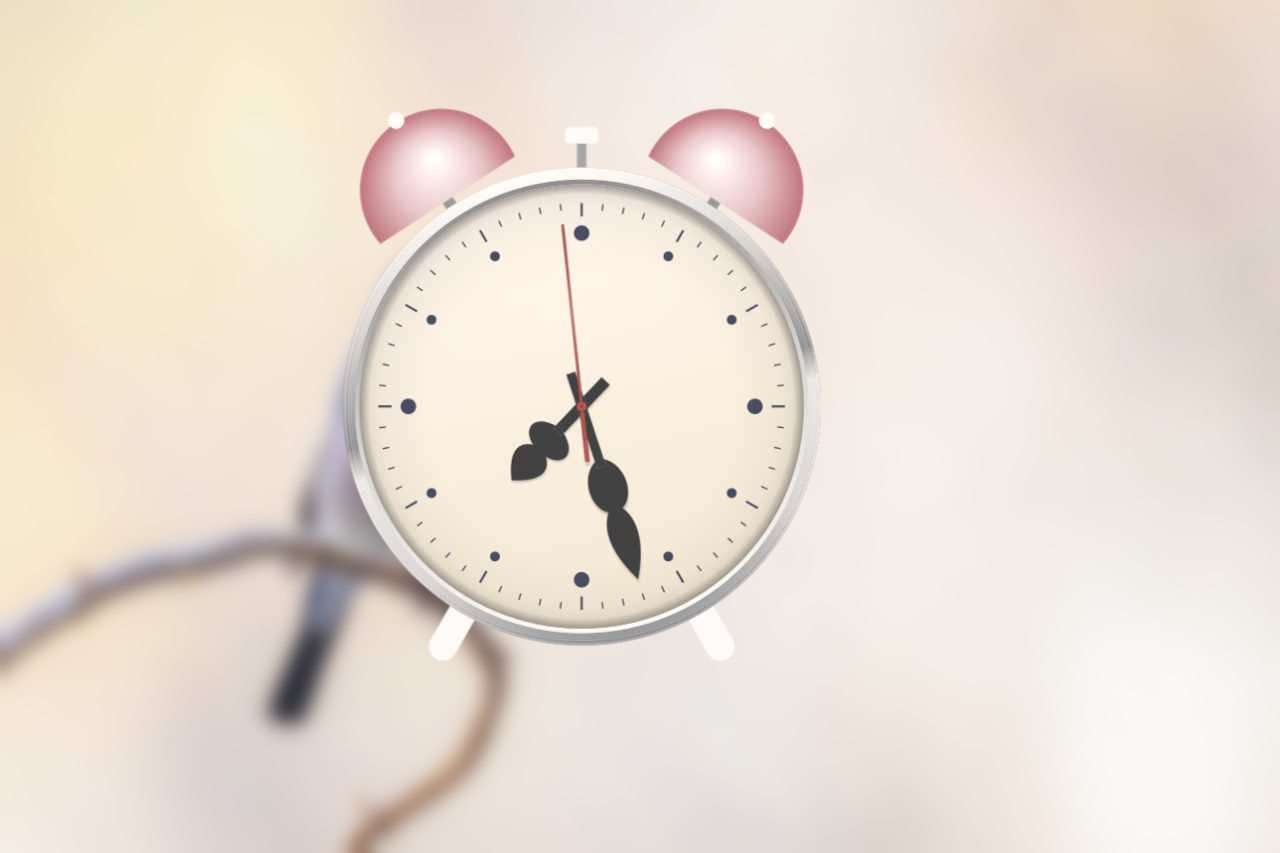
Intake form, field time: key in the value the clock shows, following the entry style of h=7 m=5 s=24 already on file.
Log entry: h=7 m=26 s=59
